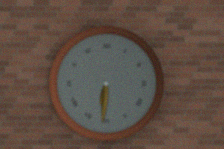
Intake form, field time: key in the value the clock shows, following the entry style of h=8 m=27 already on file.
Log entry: h=6 m=31
